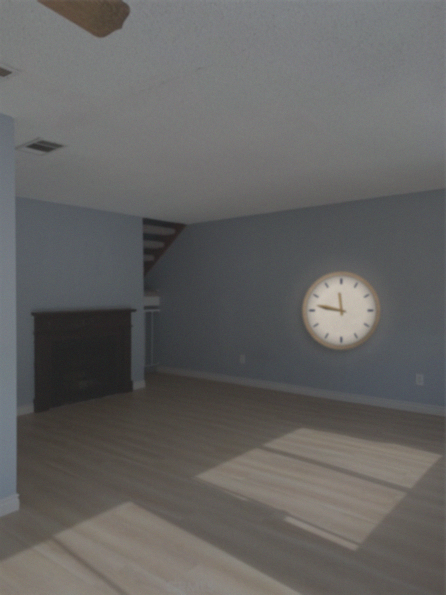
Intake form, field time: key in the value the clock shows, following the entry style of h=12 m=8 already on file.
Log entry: h=11 m=47
